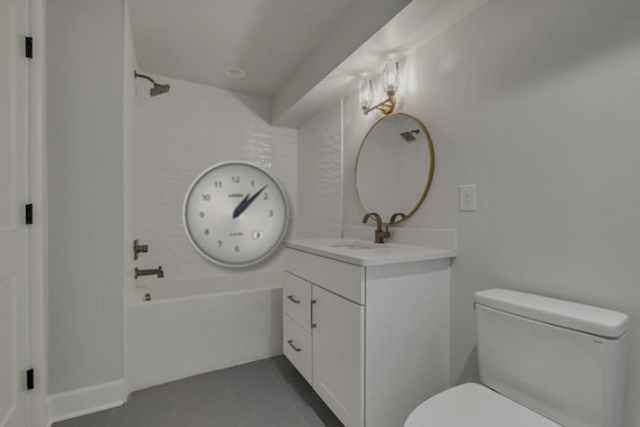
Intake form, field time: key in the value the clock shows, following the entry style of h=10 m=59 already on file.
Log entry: h=1 m=8
